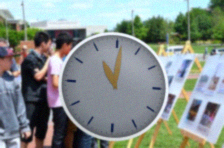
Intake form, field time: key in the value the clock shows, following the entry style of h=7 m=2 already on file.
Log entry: h=11 m=1
